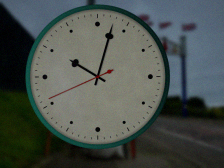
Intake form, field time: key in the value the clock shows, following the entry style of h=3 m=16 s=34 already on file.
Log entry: h=10 m=2 s=41
